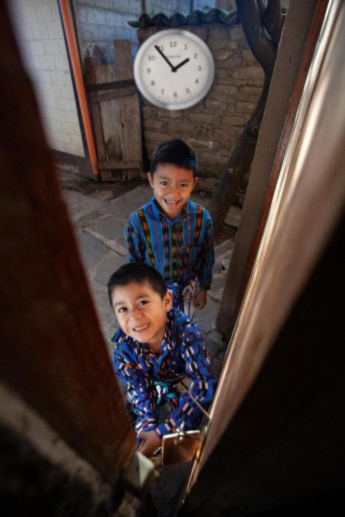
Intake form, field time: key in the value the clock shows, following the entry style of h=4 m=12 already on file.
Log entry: h=1 m=54
